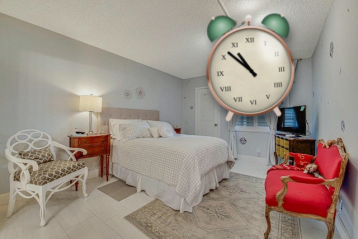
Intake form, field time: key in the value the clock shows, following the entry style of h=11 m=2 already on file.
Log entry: h=10 m=52
